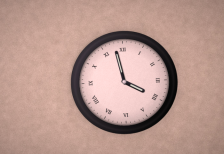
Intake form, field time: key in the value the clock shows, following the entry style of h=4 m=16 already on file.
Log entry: h=3 m=58
